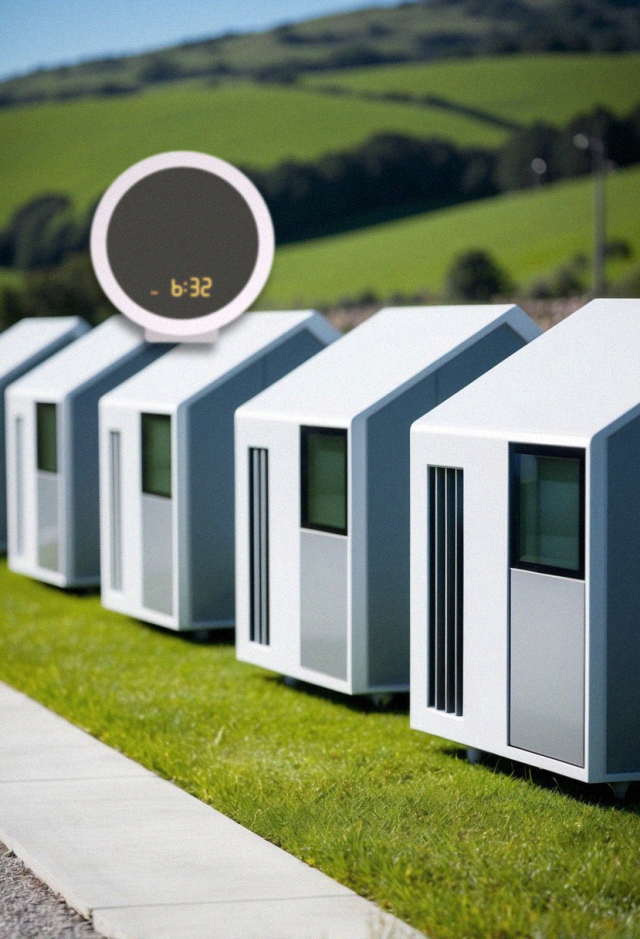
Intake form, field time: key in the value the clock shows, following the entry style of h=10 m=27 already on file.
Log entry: h=6 m=32
